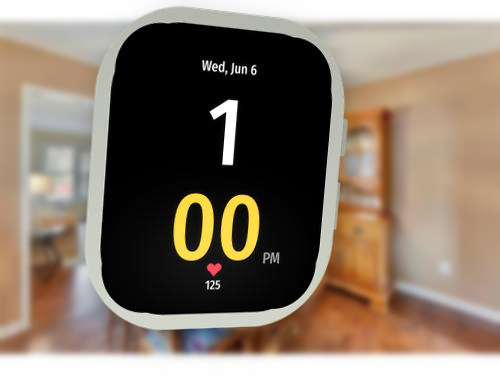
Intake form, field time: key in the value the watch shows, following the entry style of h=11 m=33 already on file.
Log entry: h=1 m=0
